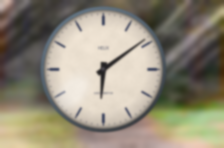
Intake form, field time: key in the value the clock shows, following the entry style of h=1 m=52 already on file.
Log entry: h=6 m=9
